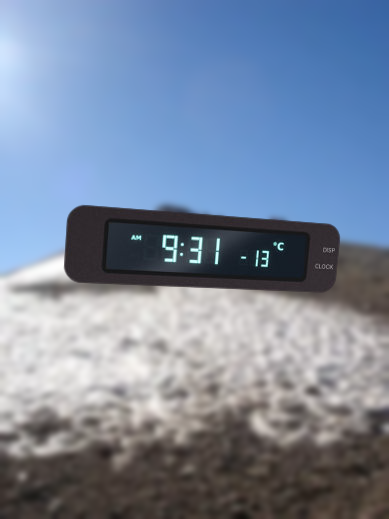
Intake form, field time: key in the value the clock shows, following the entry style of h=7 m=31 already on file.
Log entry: h=9 m=31
